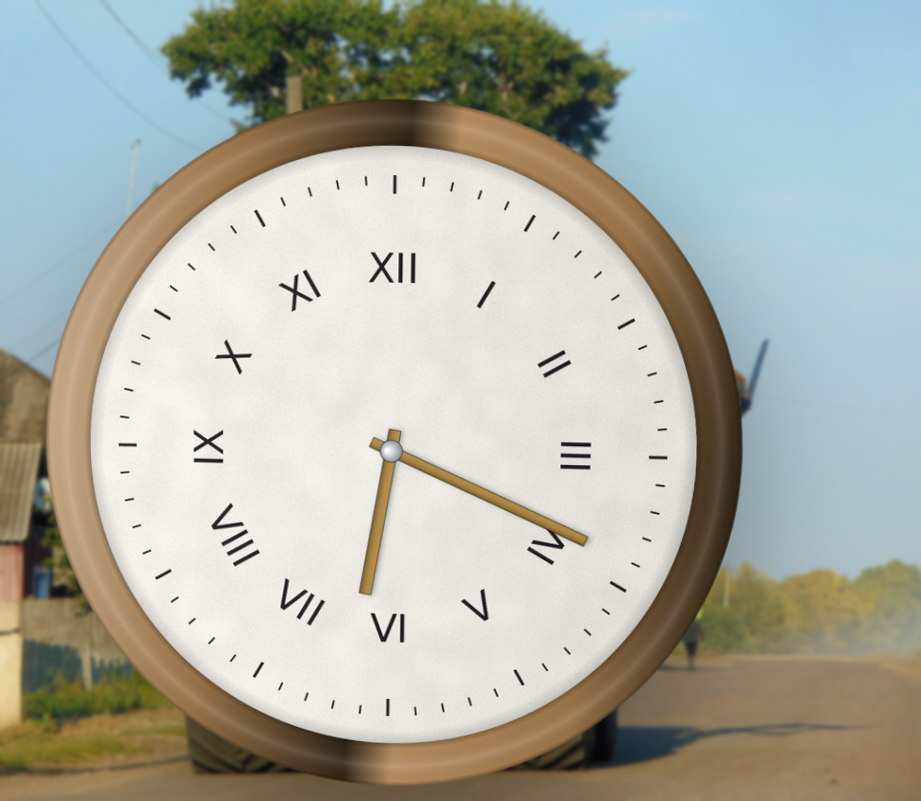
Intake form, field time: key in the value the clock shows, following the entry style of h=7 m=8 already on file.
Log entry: h=6 m=19
